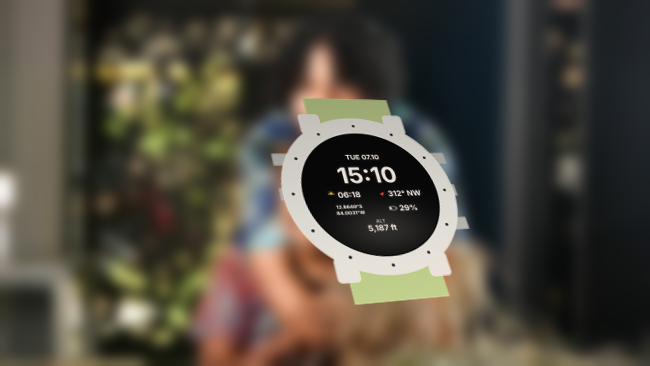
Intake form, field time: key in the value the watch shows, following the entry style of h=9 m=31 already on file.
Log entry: h=15 m=10
